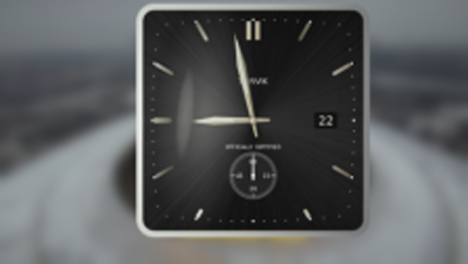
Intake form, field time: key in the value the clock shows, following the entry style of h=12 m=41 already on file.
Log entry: h=8 m=58
